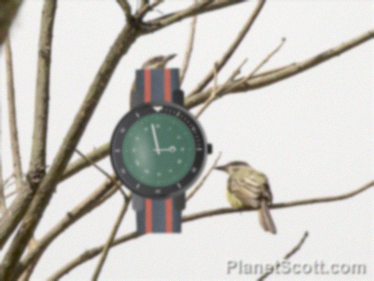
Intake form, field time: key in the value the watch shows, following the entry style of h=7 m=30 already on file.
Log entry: h=2 m=58
